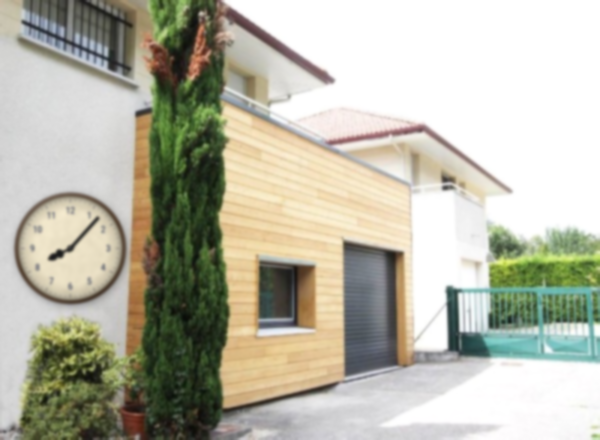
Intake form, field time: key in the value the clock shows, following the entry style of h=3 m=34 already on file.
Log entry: h=8 m=7
